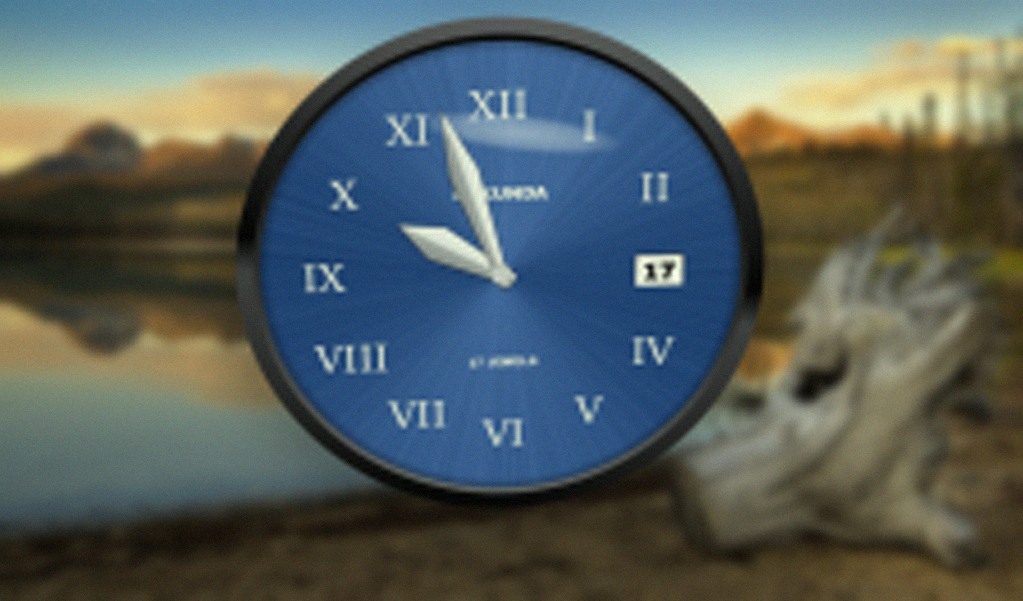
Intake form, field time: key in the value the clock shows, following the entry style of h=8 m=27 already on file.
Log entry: h=9 m=57
